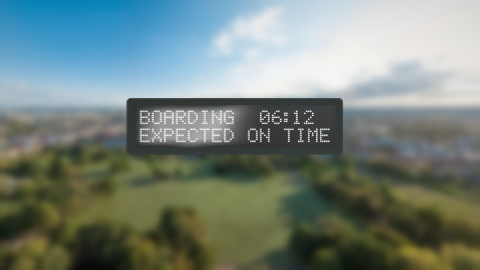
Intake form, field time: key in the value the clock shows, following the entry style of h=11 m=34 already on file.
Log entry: h=6 m=12
